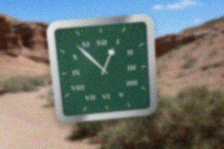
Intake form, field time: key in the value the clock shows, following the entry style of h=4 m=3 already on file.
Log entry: h=12 m=53
